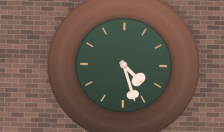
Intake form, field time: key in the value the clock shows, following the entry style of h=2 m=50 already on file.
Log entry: h=4 m=27
